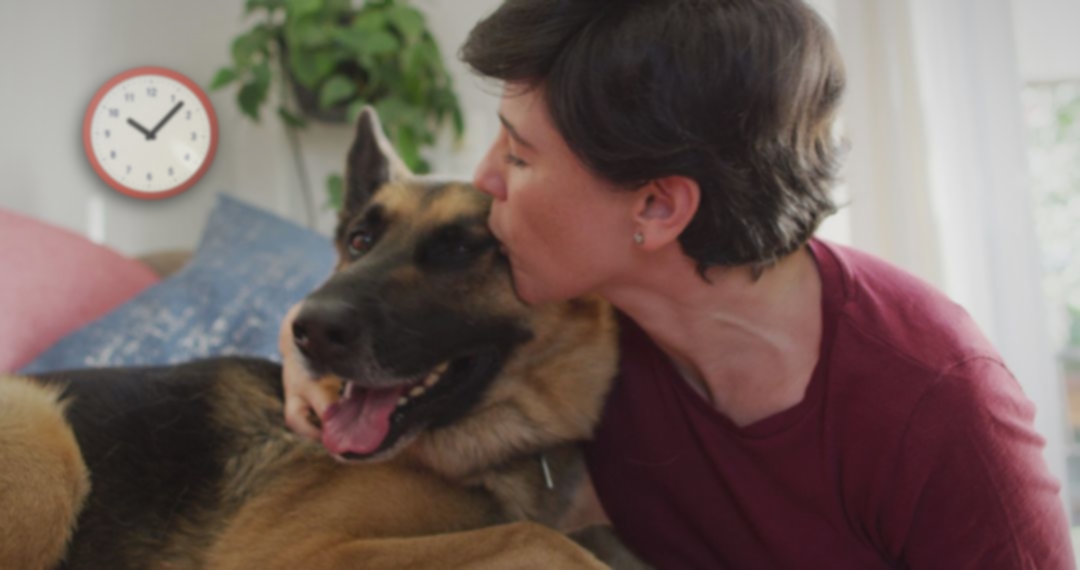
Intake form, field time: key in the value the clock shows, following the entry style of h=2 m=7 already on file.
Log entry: h=10 m=7
